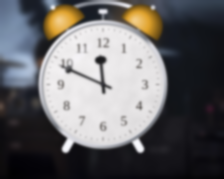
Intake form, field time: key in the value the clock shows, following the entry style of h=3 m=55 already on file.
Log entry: h=11 m=49
